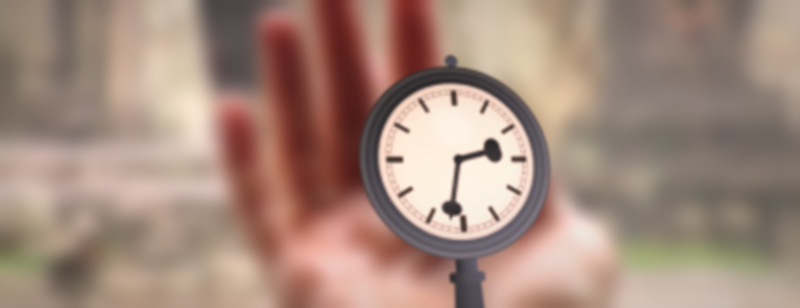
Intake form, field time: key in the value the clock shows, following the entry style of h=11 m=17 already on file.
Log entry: h=2 m=32
